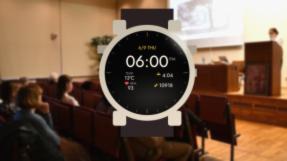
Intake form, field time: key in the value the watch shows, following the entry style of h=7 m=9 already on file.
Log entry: h=6 m=0
